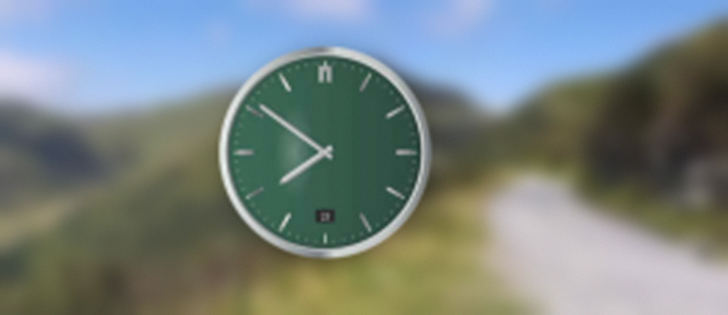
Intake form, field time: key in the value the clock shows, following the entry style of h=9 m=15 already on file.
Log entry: h=7 m=51
